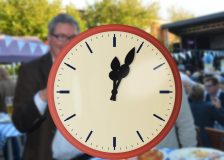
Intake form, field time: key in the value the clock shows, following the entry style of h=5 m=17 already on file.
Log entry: h=12 m=4
